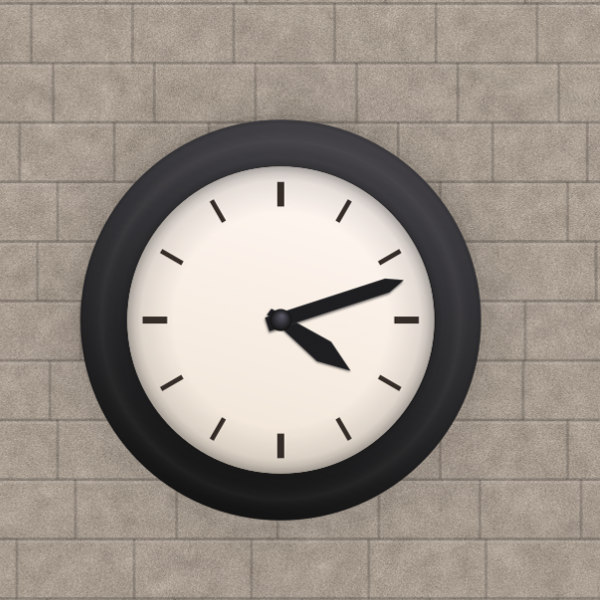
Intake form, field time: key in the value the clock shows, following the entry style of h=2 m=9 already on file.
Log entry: h=4 m=12
